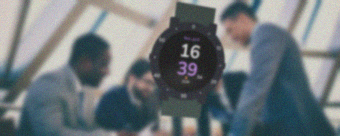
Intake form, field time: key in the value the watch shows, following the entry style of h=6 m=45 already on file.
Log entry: h=16 m=39
